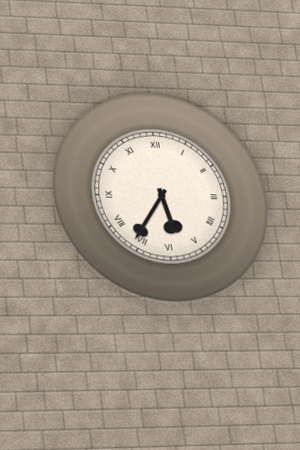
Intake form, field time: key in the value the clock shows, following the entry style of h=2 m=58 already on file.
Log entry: h=5 m=36
